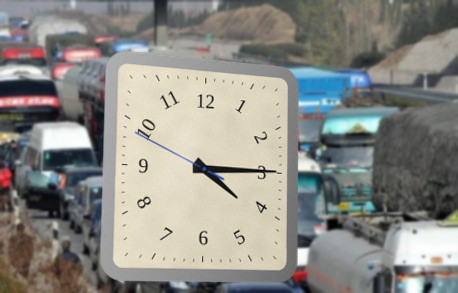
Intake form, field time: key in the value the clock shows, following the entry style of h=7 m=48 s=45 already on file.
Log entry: h=4 m=14 s=49
